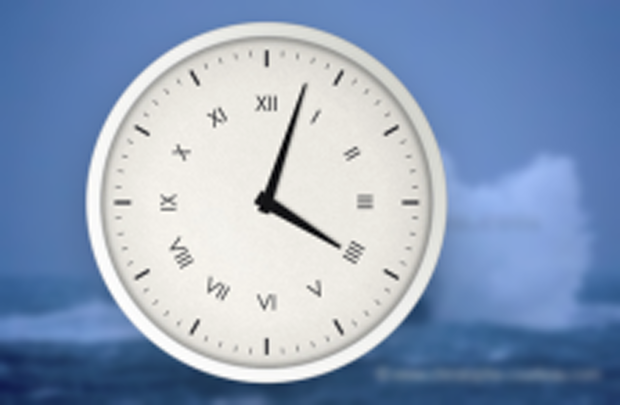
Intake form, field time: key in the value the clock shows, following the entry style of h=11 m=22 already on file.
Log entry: h=4 m=3
